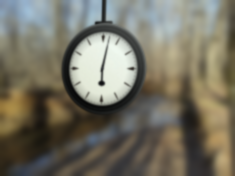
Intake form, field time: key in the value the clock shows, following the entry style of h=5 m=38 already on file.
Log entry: h=6 m=2
